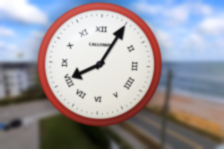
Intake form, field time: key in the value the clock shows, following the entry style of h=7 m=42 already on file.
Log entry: h=8 m=5
